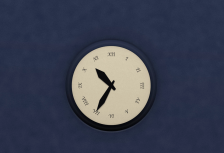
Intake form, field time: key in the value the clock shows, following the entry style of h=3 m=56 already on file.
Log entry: h=10 m=35
